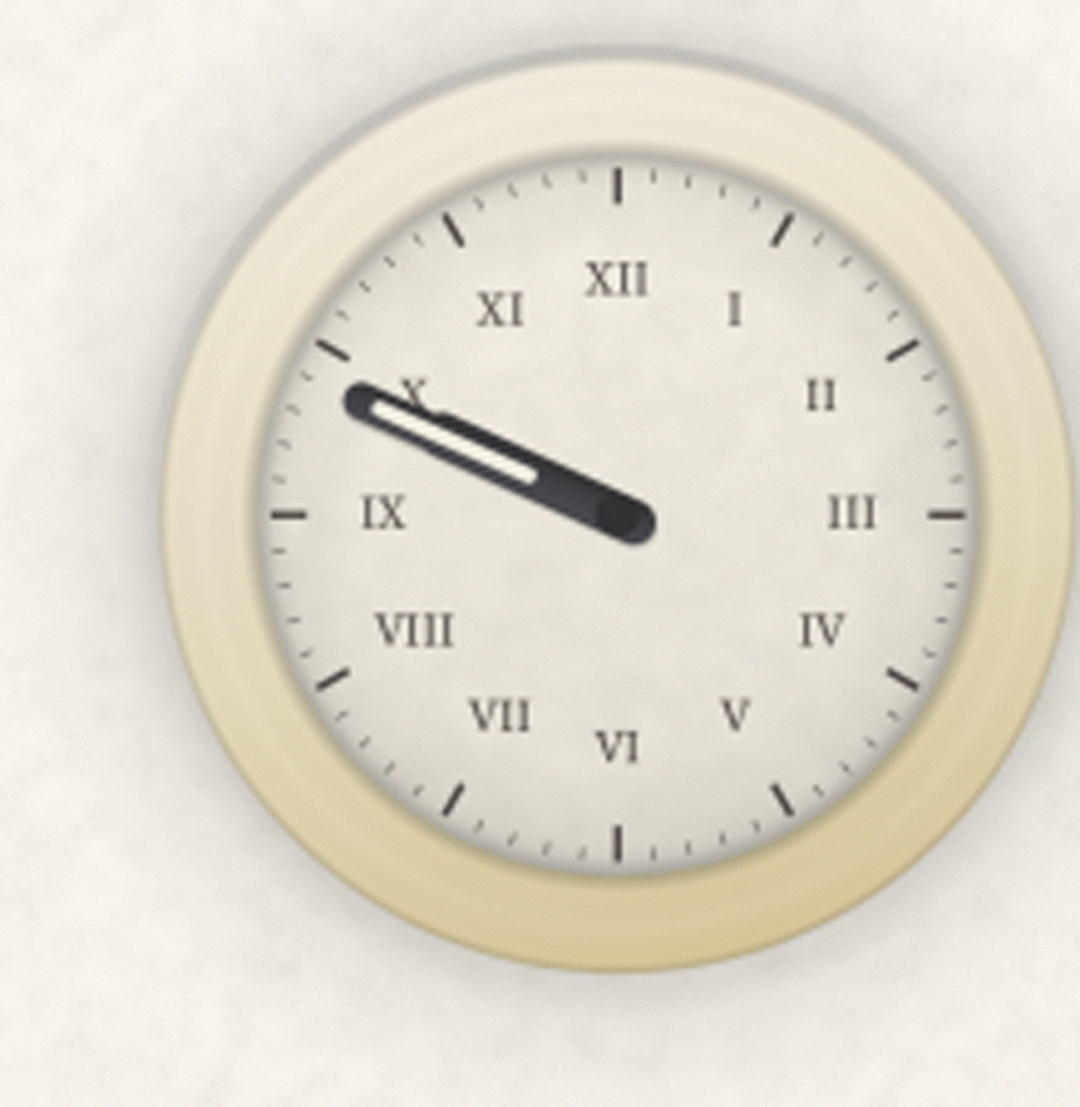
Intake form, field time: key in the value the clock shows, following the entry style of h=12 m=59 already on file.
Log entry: h=9 m=49
